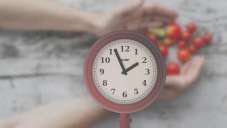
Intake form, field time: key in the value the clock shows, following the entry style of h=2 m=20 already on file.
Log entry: h=1 m=56
